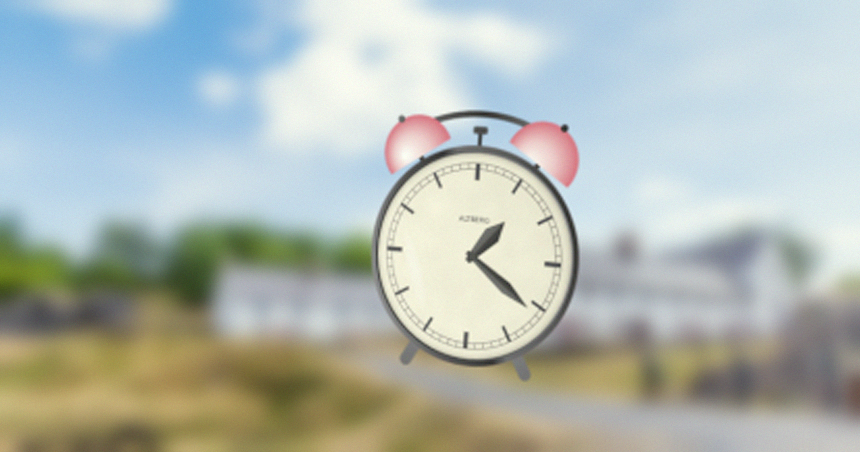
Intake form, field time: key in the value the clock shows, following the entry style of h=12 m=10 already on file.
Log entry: h=1 m=21
